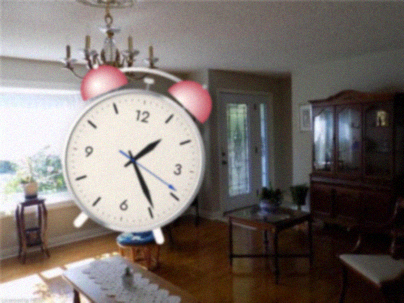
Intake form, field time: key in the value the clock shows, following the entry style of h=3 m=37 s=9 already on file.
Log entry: h=1 m=24 s=19
